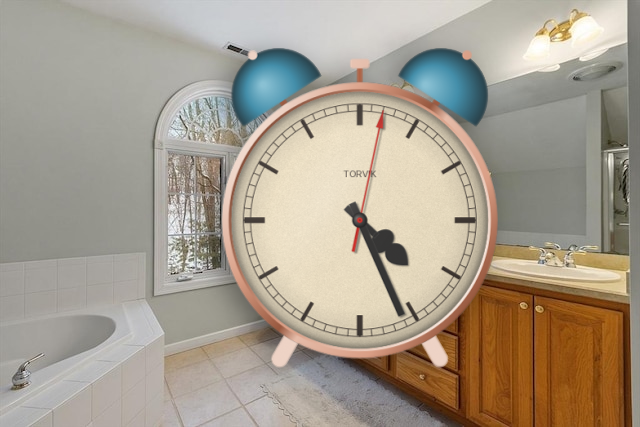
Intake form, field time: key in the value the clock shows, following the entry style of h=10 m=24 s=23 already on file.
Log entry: h=4 m=26 s=2
